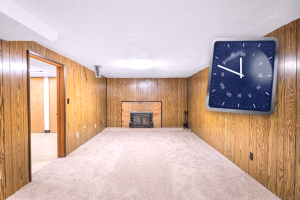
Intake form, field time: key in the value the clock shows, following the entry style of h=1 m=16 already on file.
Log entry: h=11 m=48
